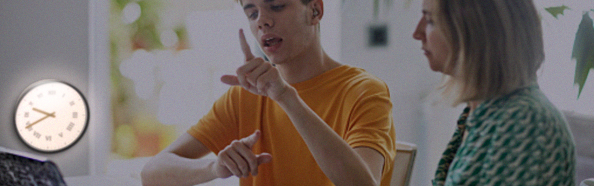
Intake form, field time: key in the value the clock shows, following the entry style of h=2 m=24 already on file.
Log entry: h=9 m=40
